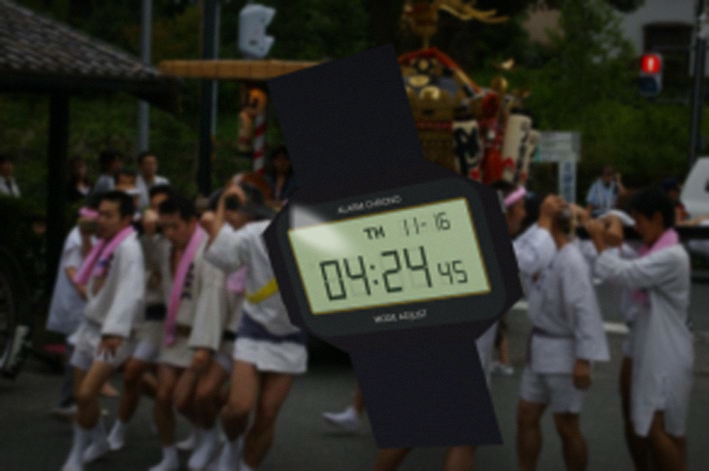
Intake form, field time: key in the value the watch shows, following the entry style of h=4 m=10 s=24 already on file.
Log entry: h=4 m=24 s=45
